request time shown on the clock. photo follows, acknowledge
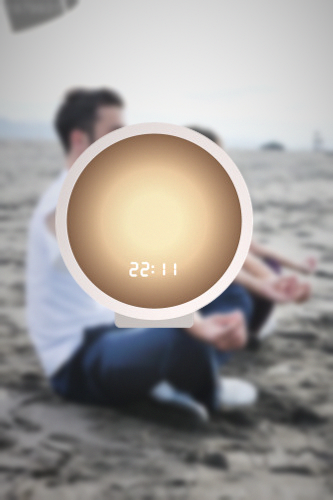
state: 22:11
